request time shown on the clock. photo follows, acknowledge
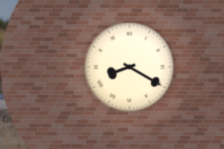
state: 8:20
